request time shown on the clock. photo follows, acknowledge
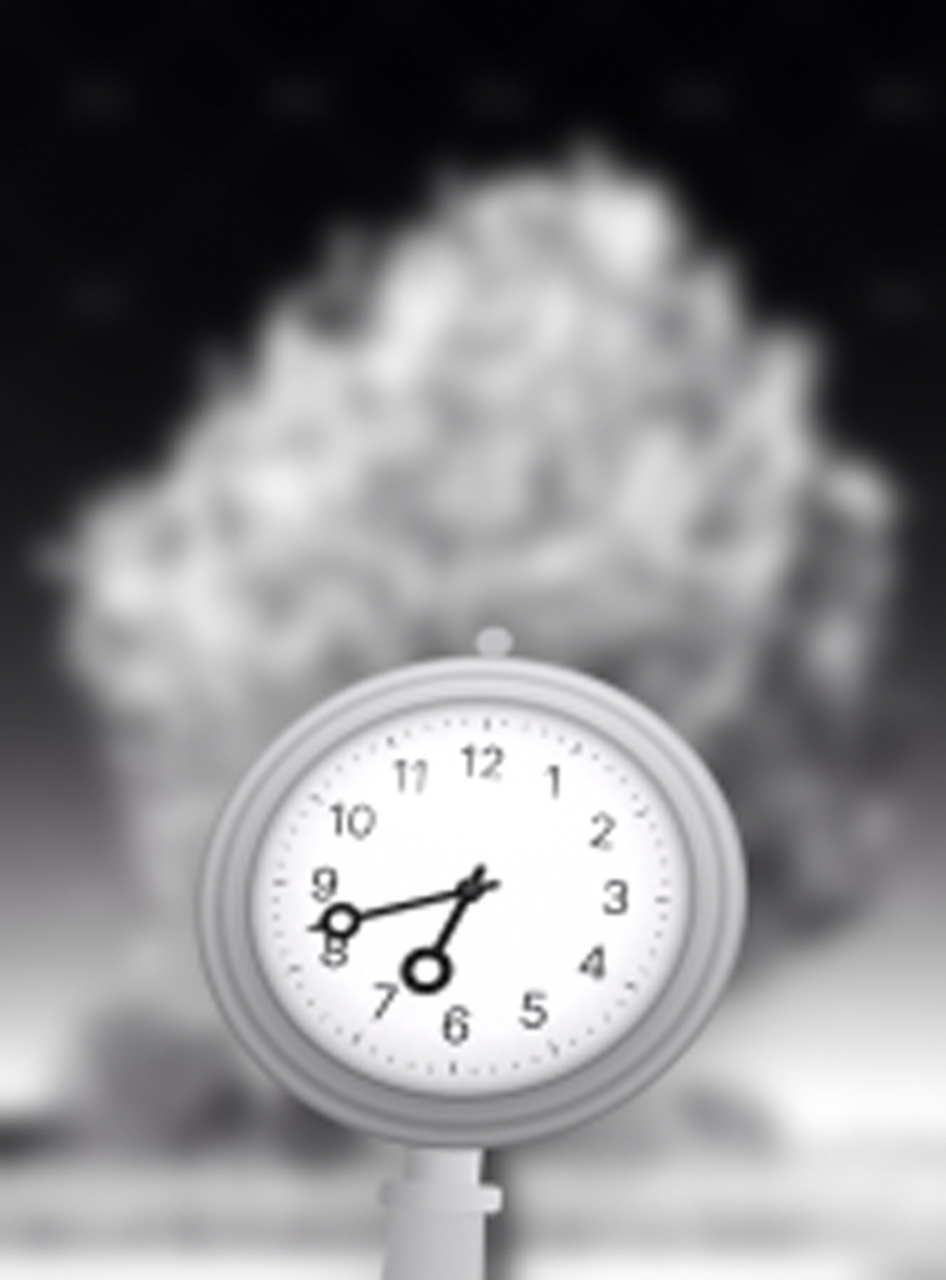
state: 6:42
